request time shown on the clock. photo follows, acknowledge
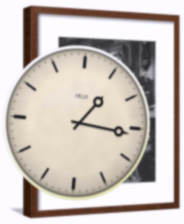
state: 1:16
